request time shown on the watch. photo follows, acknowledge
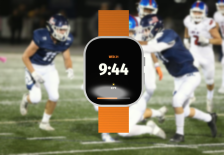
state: 9:44
